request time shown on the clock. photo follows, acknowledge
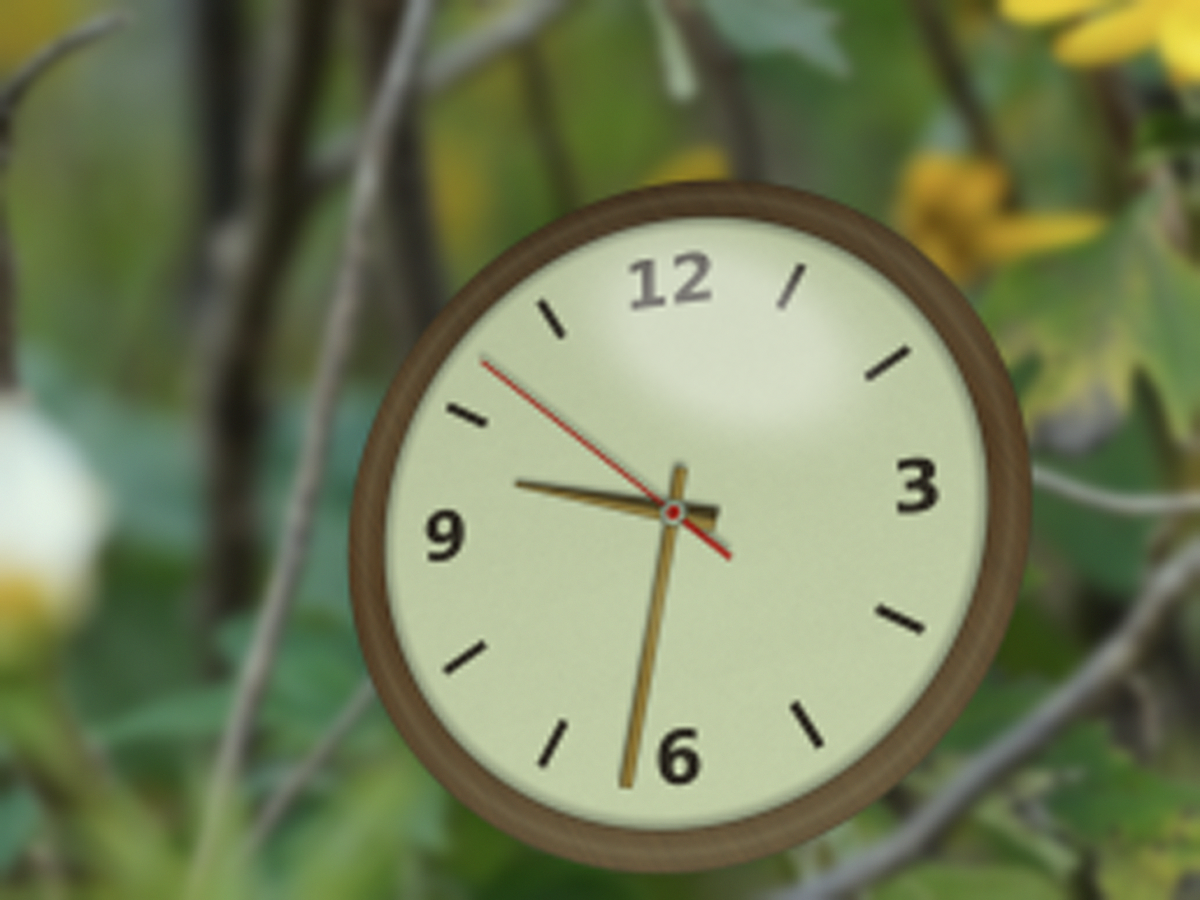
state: 9:31:52
